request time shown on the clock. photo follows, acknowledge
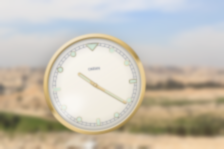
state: 10:21
